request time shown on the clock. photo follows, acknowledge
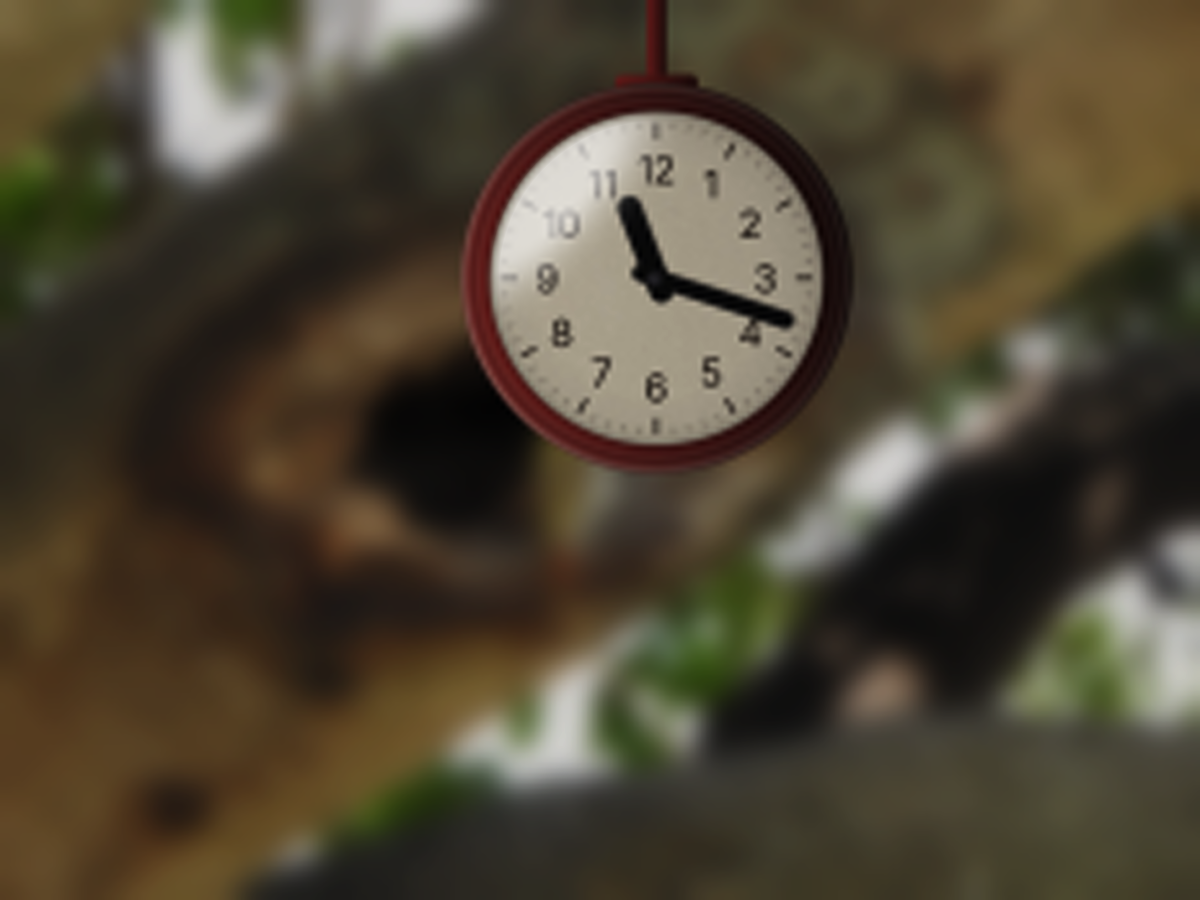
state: 11:18
